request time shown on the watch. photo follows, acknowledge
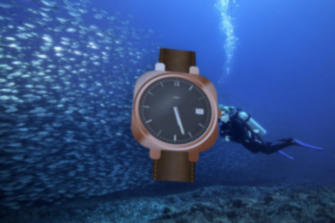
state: 5:27
